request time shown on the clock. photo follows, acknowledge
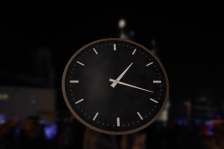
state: 1:18
